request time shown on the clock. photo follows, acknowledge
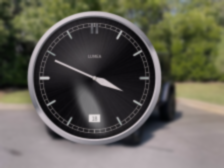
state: 3:49
